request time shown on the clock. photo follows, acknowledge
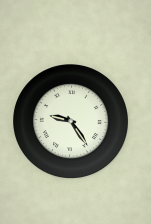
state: 9:24
